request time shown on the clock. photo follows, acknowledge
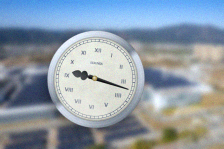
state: 9:17
